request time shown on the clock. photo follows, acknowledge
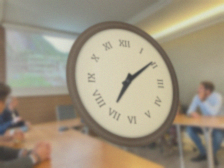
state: 7:09
